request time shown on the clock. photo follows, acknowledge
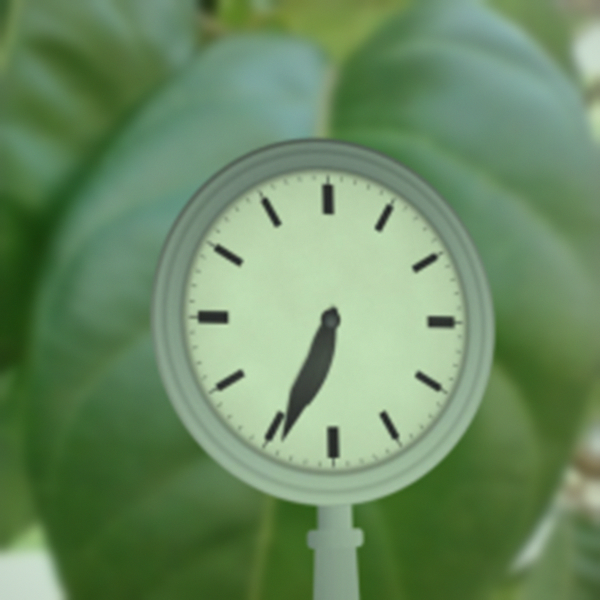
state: 6:34
